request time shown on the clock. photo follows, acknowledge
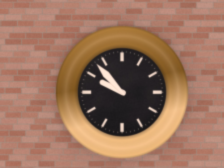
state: 9:53
